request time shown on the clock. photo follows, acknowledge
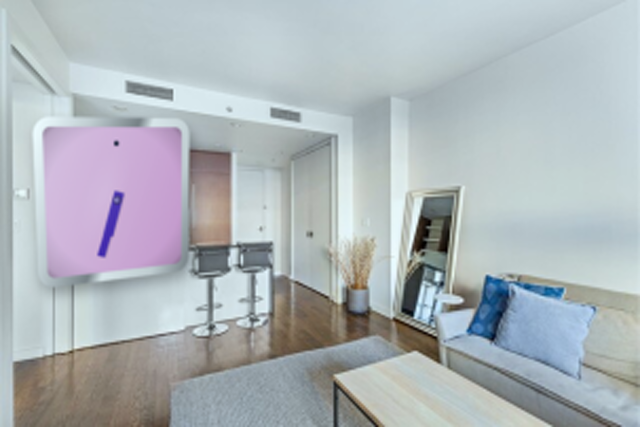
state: 6:33
